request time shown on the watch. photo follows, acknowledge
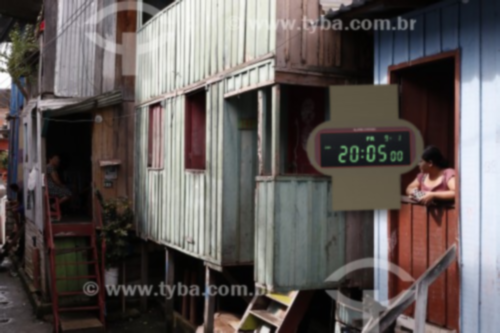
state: 20:05
